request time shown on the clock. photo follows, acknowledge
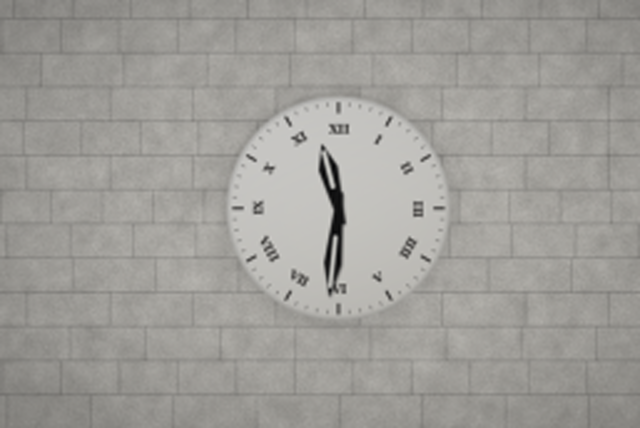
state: 11:31
